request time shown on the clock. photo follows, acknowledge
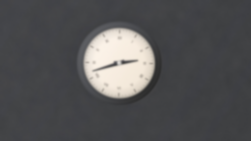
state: 2:42
